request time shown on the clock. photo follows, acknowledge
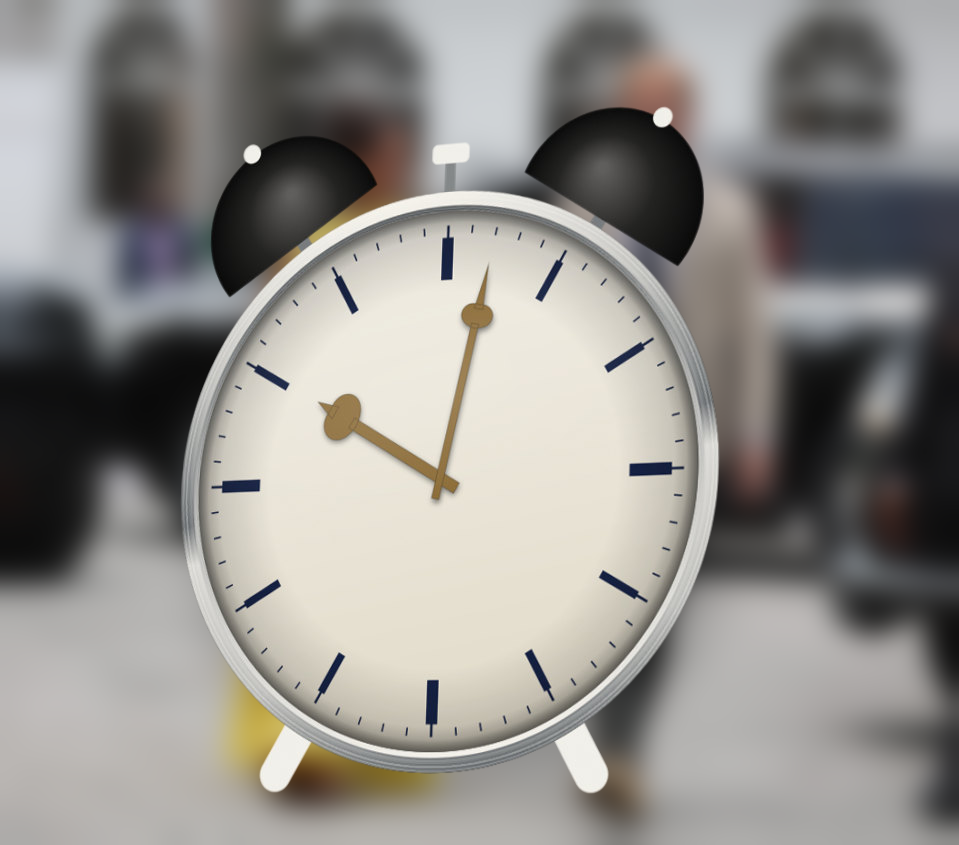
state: 10:02
